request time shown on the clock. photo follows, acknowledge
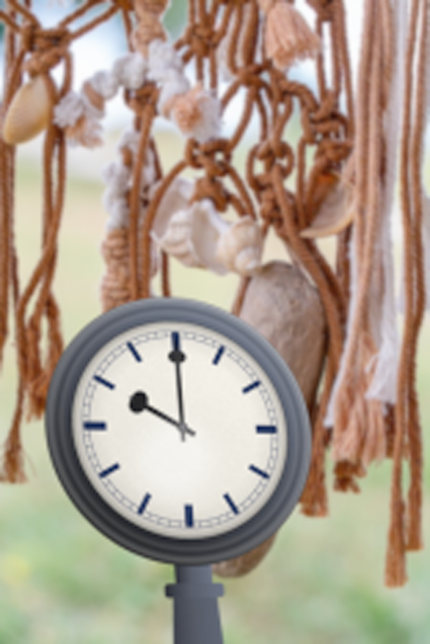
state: 10:00
